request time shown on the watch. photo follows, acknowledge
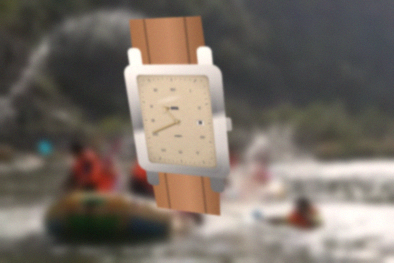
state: 10:41
